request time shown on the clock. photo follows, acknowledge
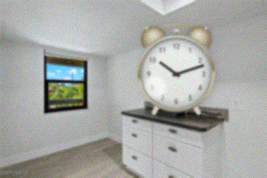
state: 10:12
